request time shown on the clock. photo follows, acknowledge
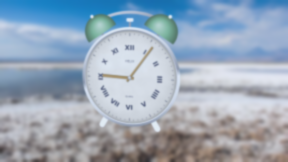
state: 9:06
